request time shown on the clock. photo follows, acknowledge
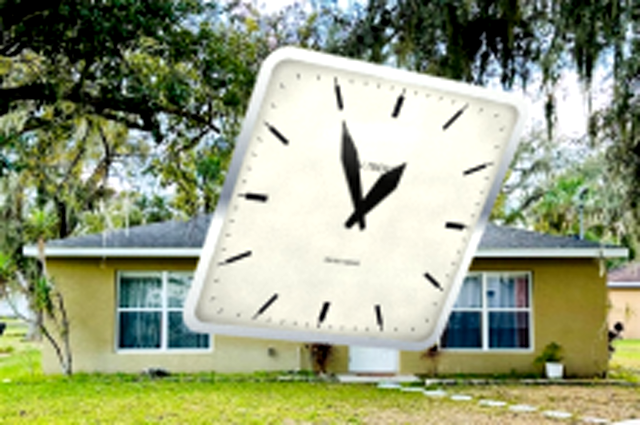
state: 12:55
